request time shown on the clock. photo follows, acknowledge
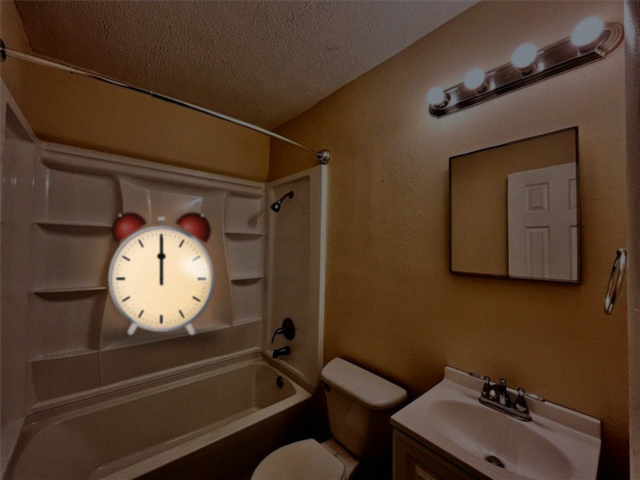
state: 12:00
